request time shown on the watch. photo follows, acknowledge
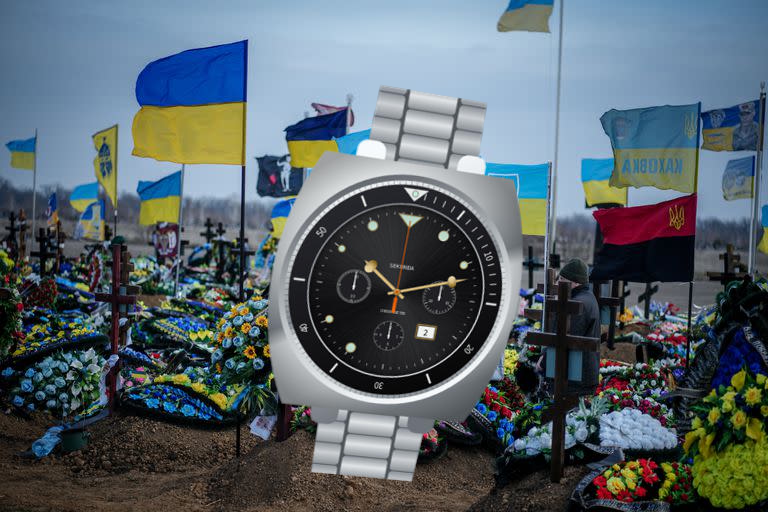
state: 10:12
